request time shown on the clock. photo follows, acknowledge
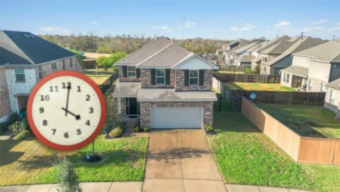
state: 4:01
